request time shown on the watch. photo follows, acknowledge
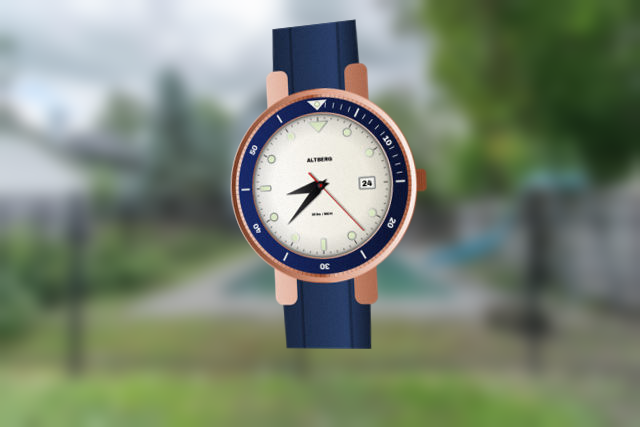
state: 8:37:23
